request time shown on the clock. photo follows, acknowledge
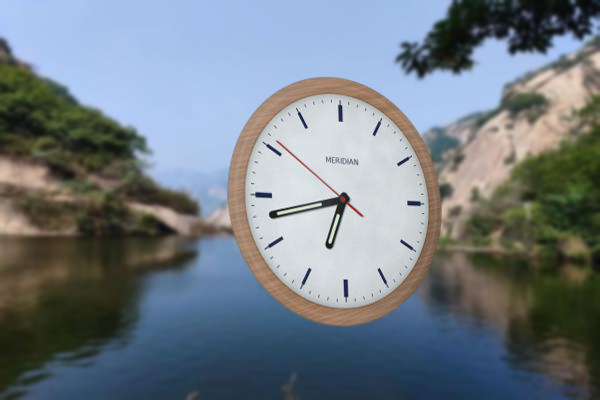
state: 6:42:51
